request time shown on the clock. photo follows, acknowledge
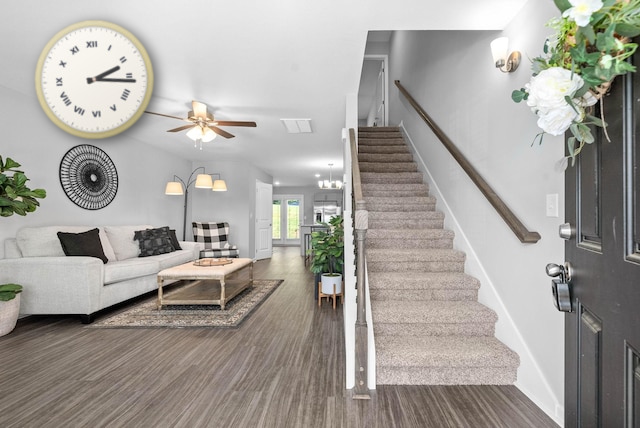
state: 2:16
